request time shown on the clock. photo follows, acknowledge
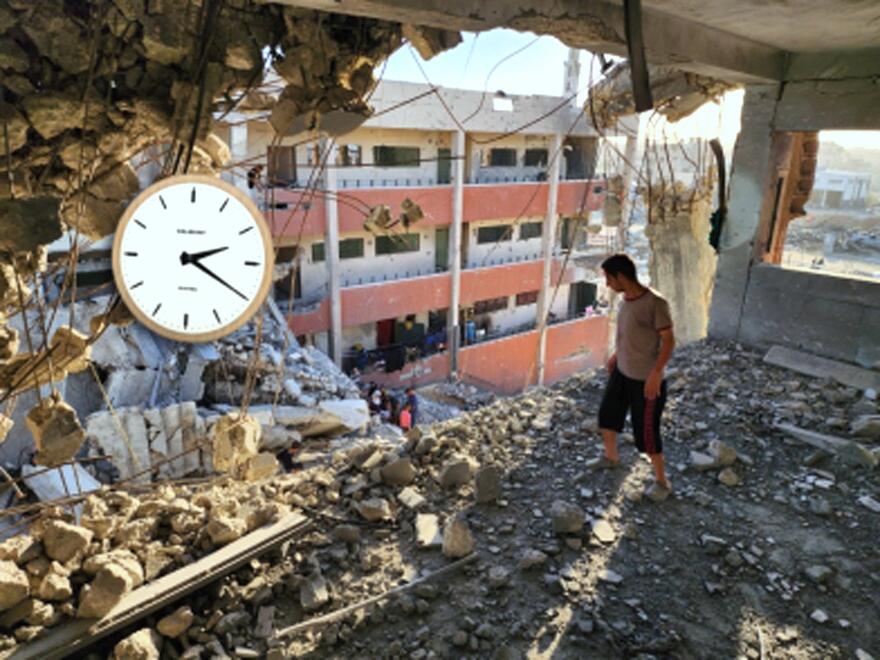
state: 2:20
